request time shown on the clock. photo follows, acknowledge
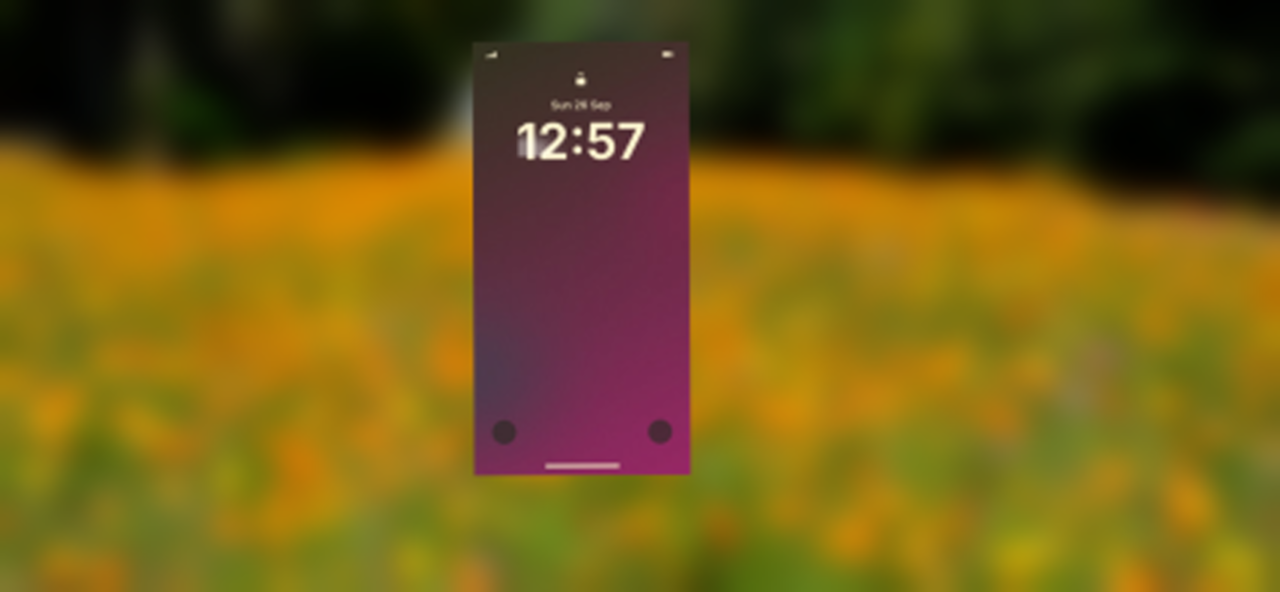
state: 12:57
